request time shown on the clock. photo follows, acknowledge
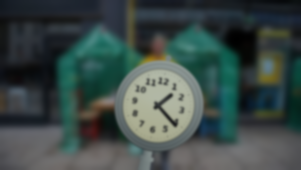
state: 1:21
